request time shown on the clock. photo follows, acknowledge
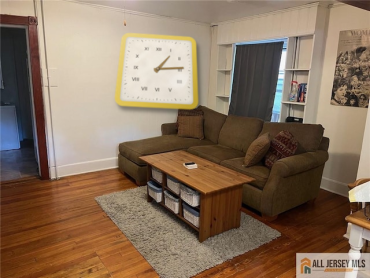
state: 1:14
